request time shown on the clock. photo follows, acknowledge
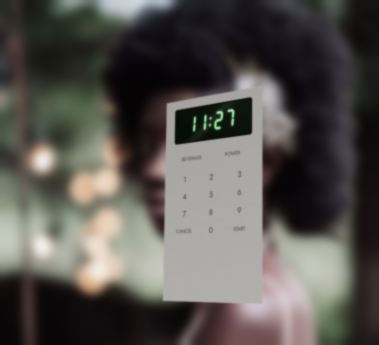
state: 11:27
